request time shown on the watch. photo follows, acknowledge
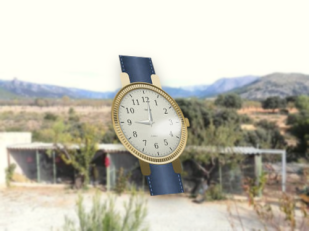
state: 9:01
